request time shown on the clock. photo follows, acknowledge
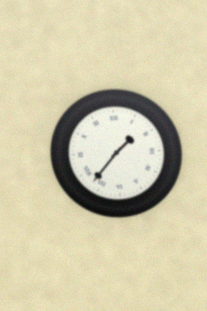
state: 1:37
